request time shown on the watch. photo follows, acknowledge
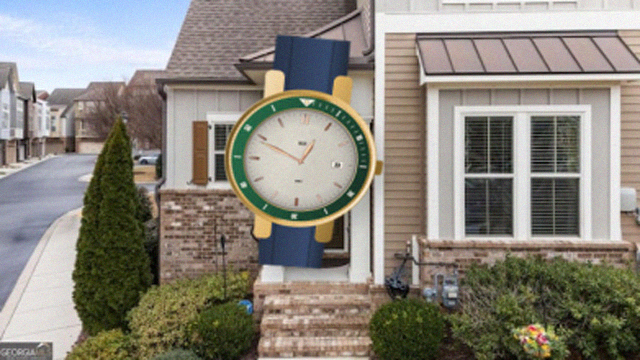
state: 12:49
